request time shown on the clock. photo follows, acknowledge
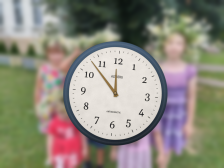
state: 11:53
